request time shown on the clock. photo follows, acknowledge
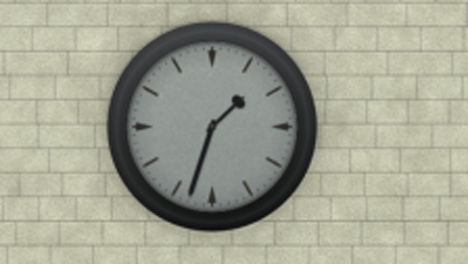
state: 1:33
